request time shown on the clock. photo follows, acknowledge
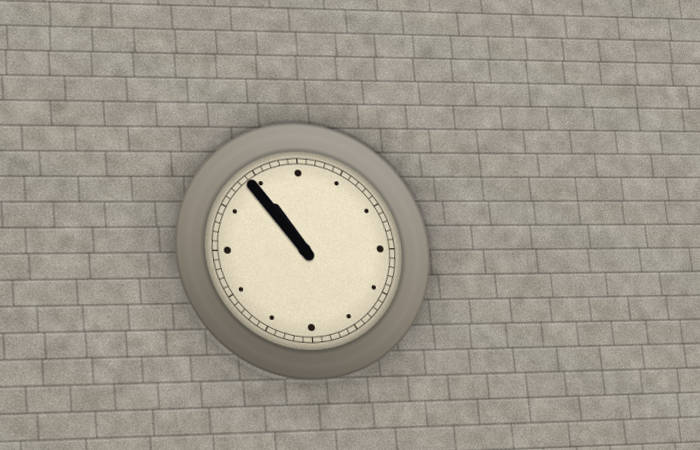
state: 10:54
